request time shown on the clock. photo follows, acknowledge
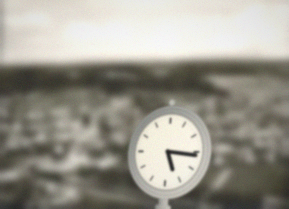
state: 5:16
